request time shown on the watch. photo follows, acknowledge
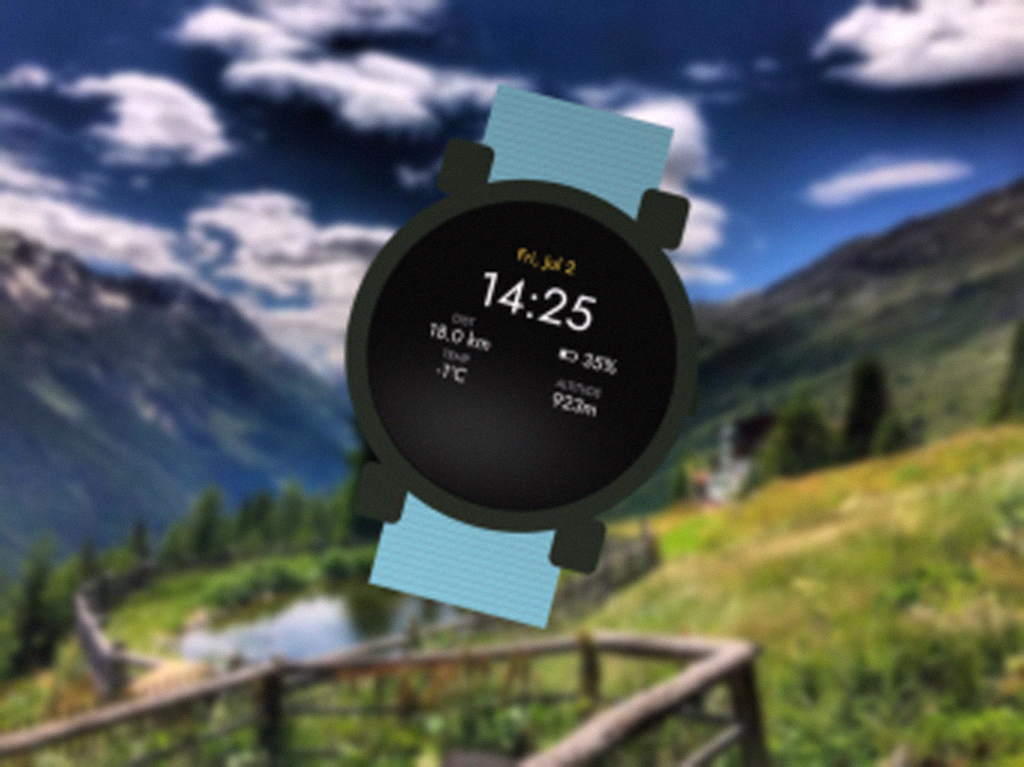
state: 14:25
